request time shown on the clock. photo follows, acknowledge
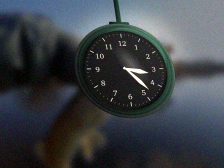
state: 3:23
